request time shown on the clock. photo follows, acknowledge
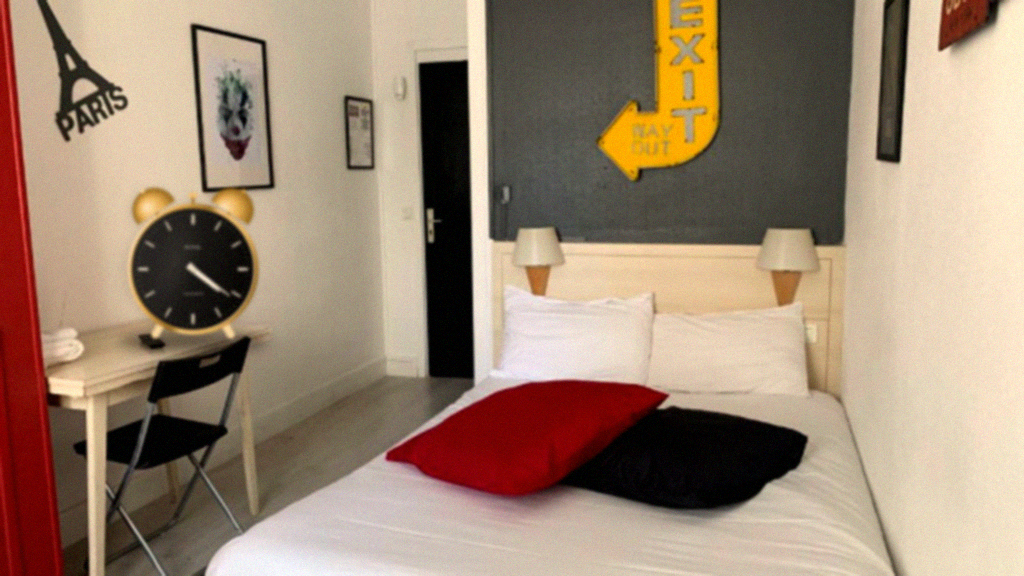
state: 4:21
